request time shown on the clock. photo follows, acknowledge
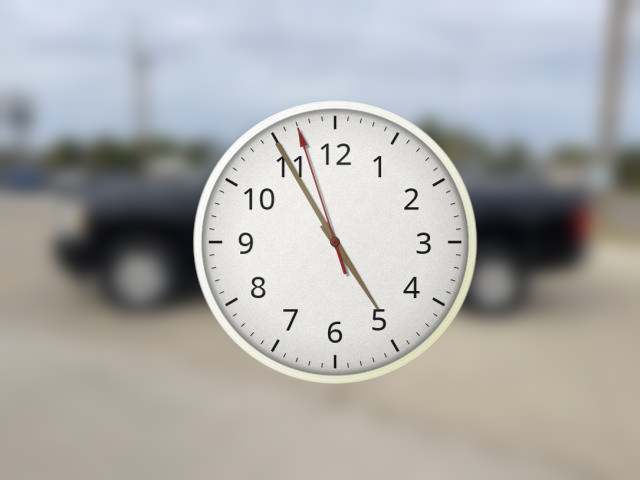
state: 4:54:57
